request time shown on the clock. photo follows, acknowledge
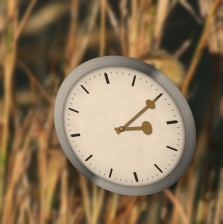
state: 3:10
